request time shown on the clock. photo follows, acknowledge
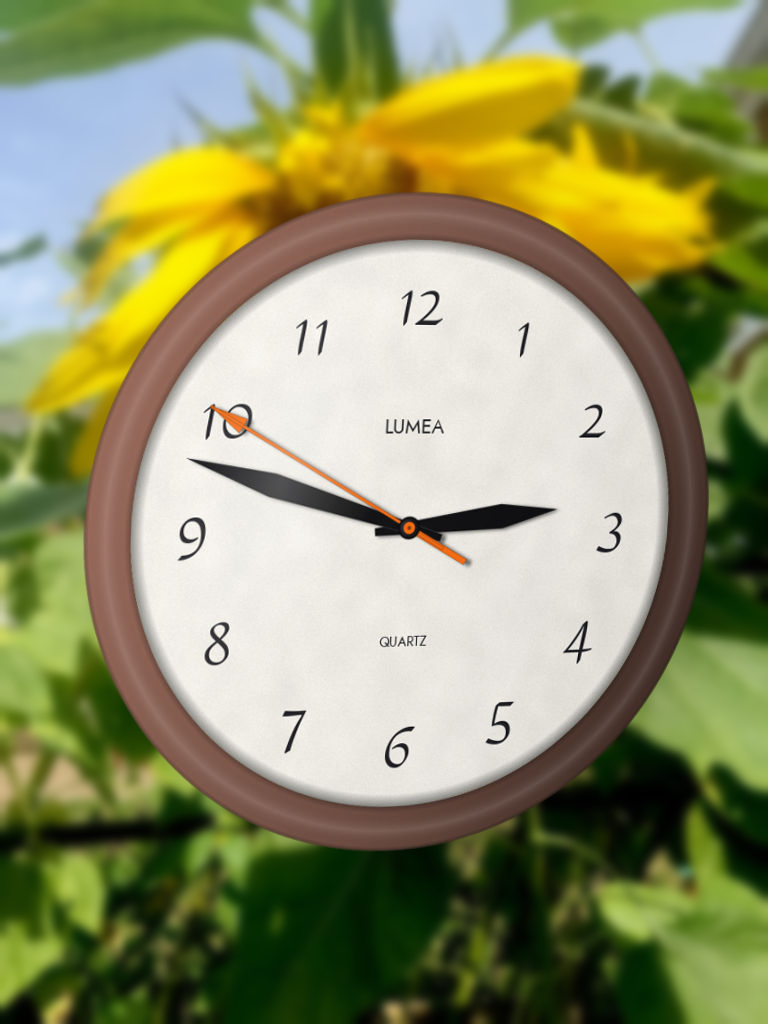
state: 2:47:50
